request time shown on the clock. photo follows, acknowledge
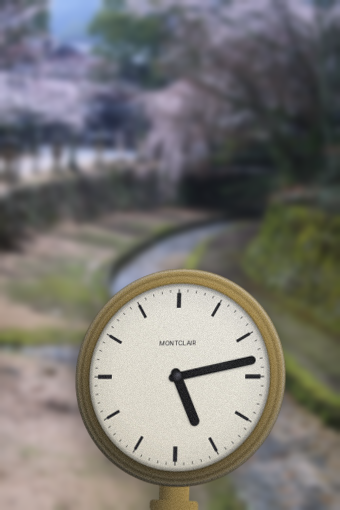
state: 5:13
